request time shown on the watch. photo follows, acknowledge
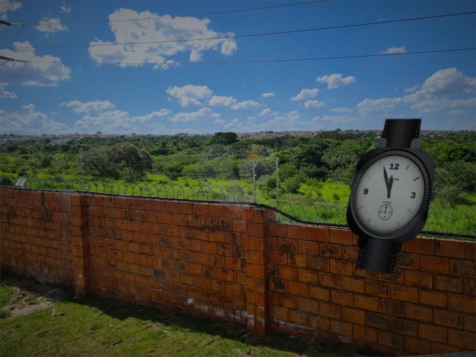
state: 11:56
